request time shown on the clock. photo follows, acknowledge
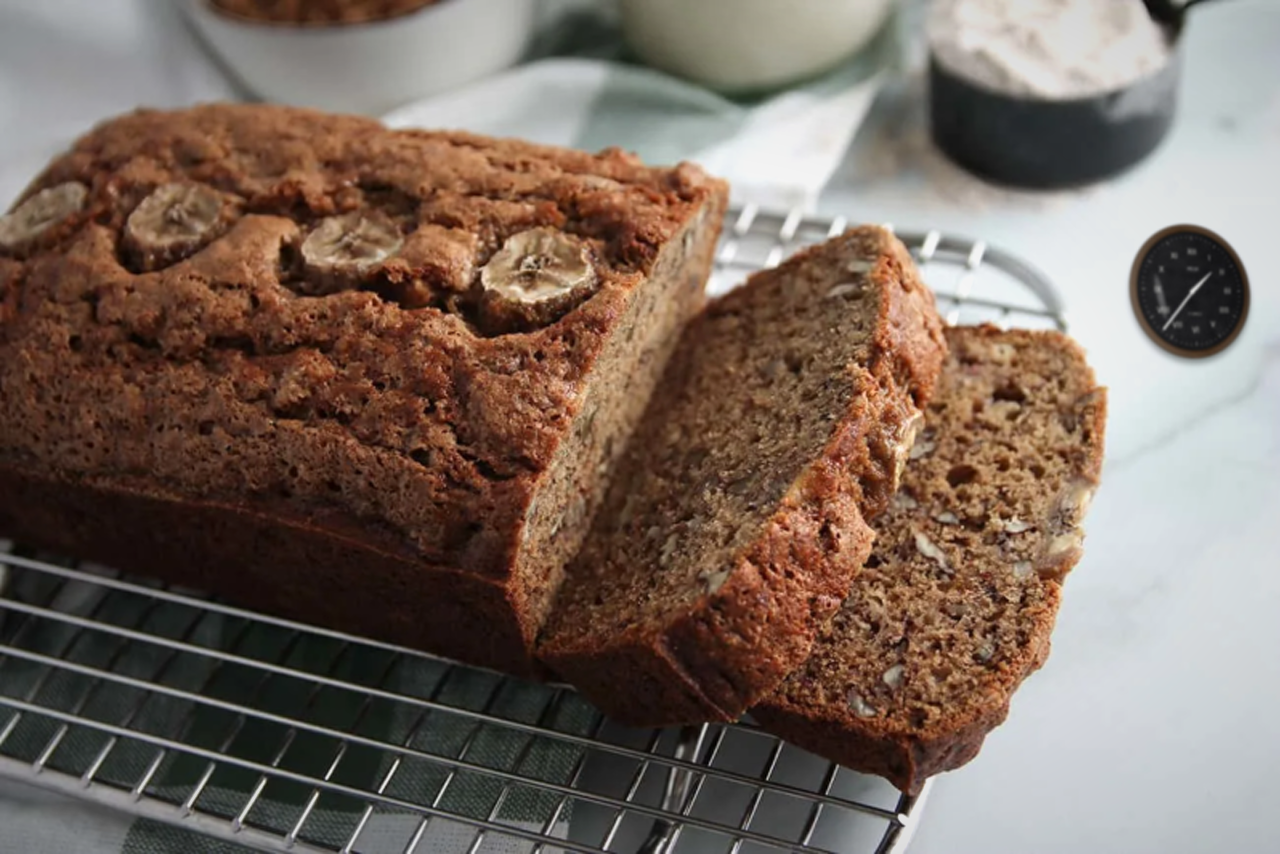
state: 1:37
